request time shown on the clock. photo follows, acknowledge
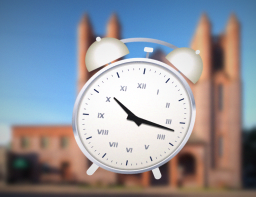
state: 10:17
